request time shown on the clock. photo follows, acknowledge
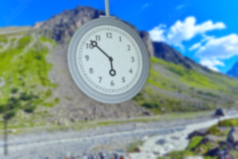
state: 5:52
